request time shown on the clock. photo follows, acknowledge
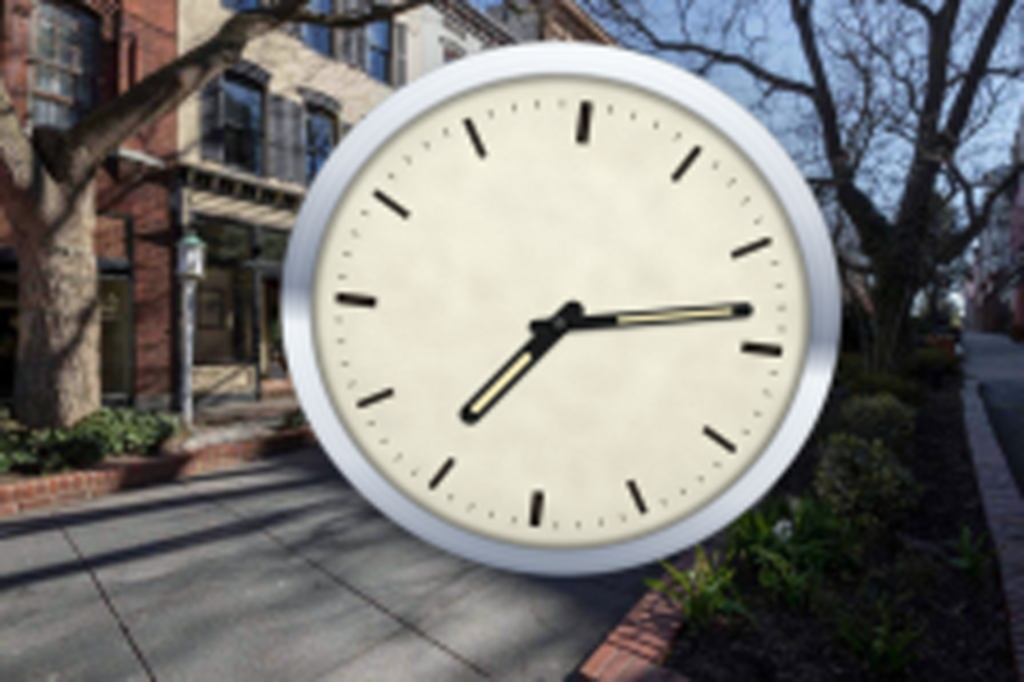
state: 7:13
